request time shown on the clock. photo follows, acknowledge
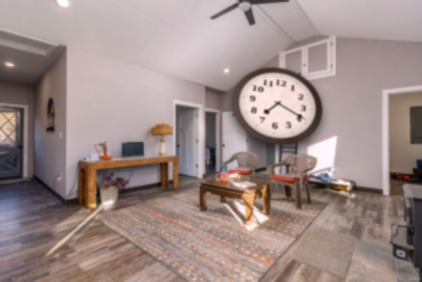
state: 7:19
